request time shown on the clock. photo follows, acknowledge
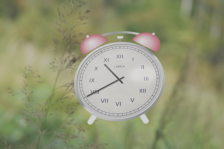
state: 10:40
